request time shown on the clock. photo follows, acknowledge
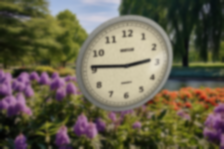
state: 2:46
